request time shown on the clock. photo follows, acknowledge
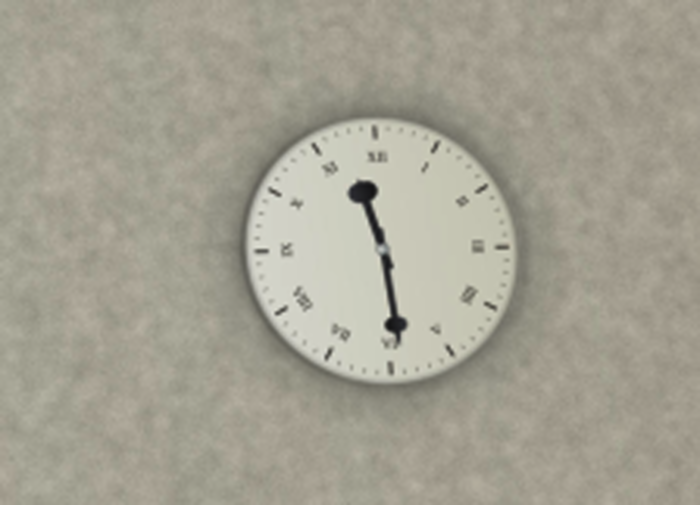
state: 11:29
